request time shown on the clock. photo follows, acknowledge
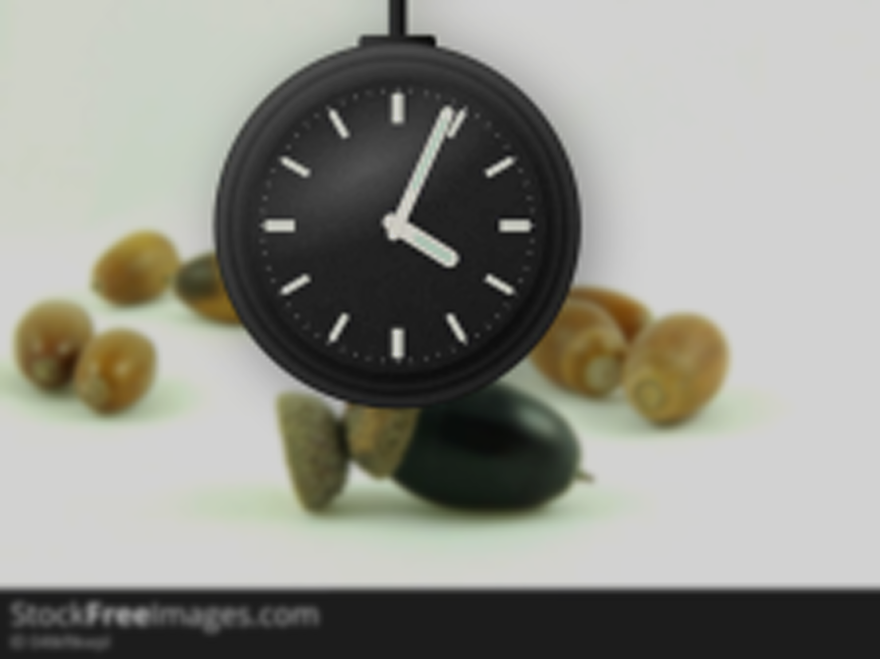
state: 4:04
